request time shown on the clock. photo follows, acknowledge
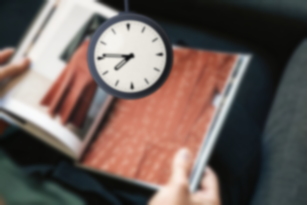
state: 7:46
